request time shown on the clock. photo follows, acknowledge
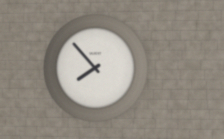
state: 7:53
